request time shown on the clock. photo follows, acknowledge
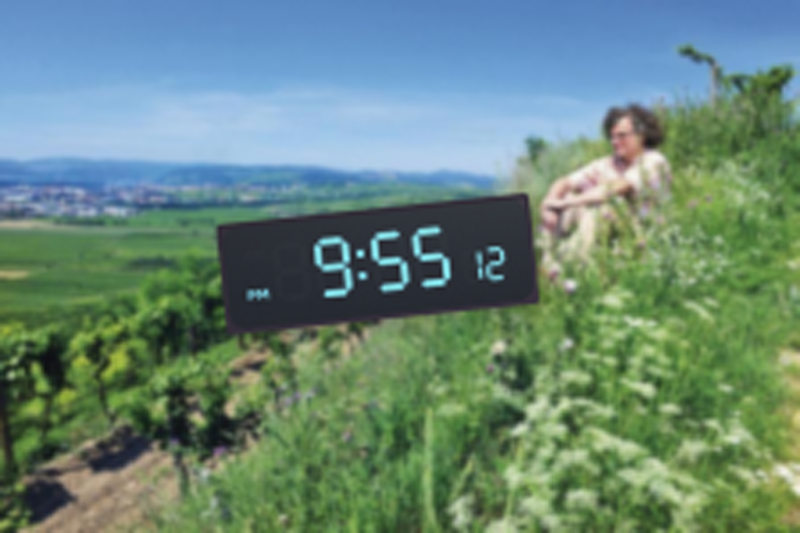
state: 9:55:12
